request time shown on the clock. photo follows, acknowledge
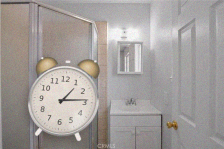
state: 1:14
